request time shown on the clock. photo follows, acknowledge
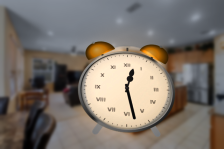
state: 12:28
